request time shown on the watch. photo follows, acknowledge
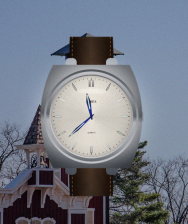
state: 11:38
